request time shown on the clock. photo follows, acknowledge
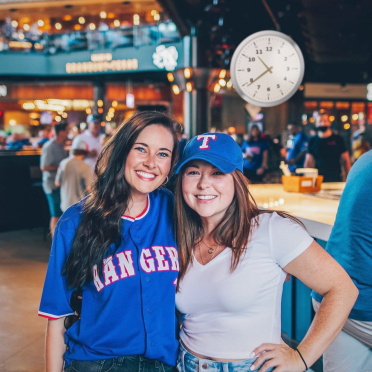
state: 10:39
